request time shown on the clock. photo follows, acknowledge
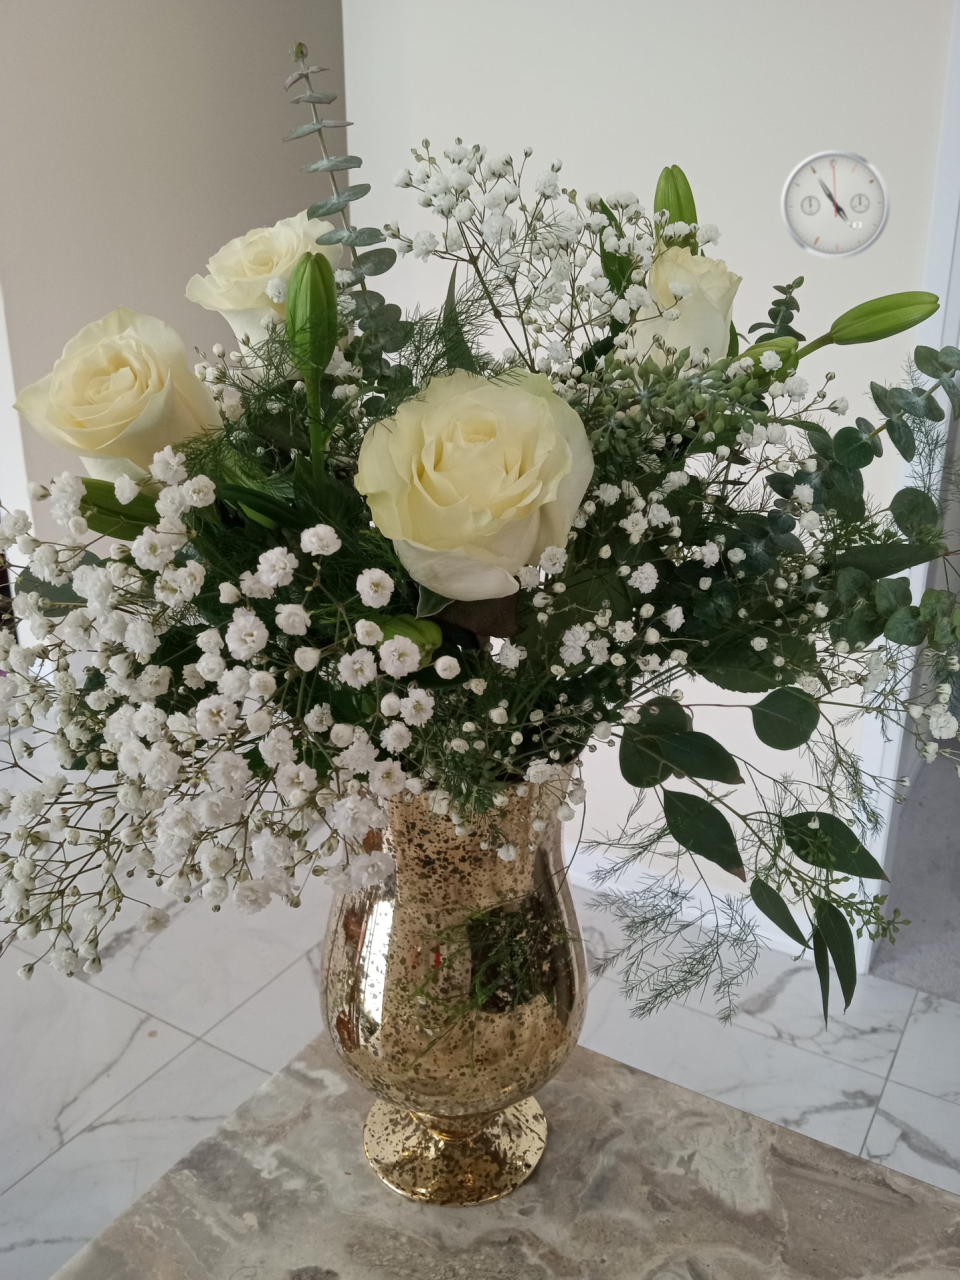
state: 4:55
